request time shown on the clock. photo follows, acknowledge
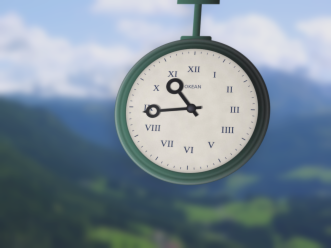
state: 10:44
